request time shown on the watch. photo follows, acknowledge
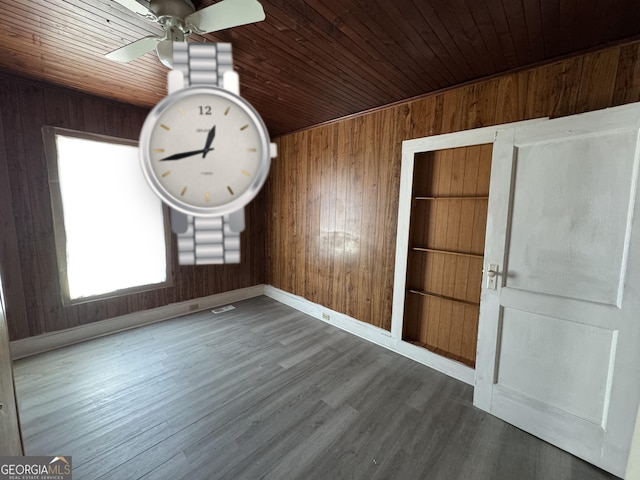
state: 12:43
